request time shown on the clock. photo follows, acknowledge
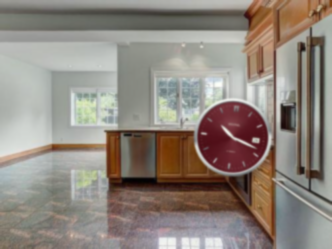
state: 10:18
